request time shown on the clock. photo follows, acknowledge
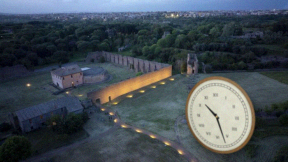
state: 10:27
